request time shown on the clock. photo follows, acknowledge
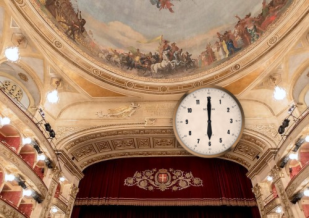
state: 6:00
